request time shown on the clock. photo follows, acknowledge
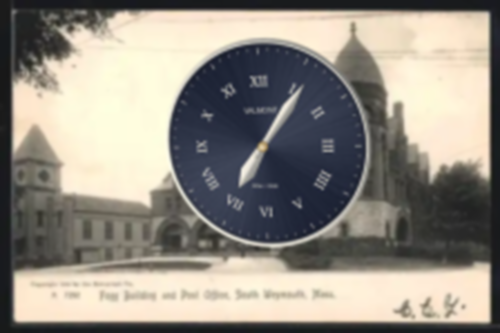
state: 7:06
